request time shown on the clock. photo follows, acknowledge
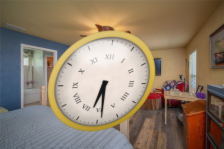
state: 6:29
